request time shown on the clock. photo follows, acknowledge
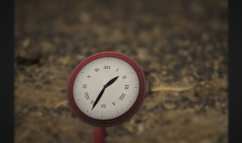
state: 1:34
